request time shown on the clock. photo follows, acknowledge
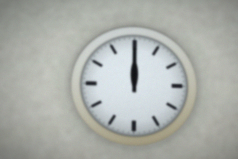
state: 12:00
